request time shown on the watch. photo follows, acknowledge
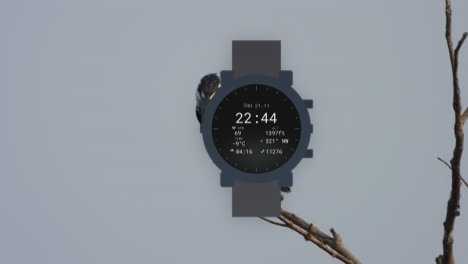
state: 22:44
